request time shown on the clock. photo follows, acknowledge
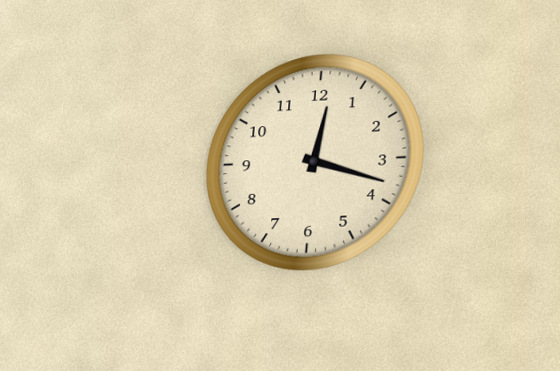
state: 12:18
